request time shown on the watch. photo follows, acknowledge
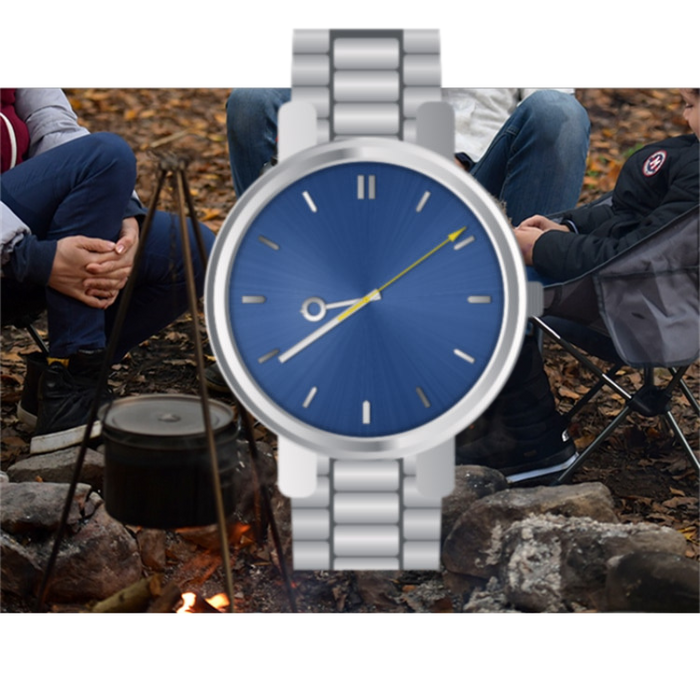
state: 8:39:09
